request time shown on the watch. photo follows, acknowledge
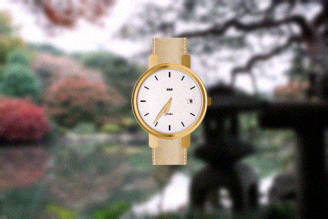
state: 6:36
